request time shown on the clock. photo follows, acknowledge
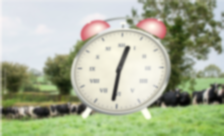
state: 12:31
